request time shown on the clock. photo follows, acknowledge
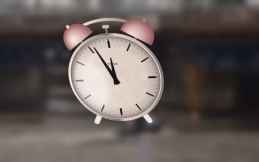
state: 11:56
